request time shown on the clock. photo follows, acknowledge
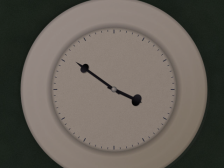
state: 3:51
